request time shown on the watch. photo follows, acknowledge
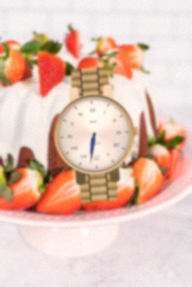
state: 6:32
